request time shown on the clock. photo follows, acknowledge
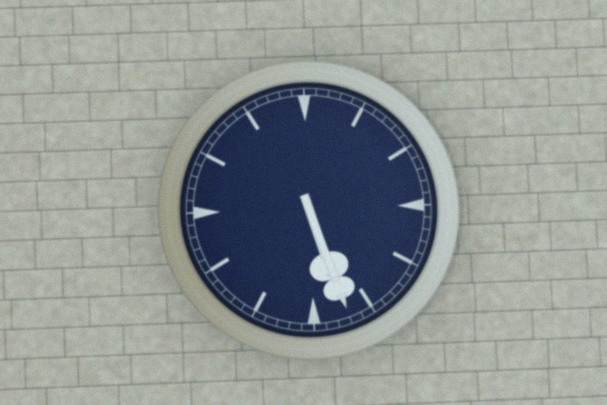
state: 5:27
